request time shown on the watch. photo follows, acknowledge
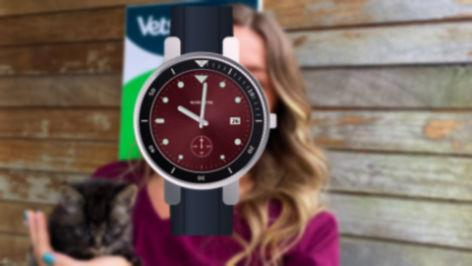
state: 10:01
